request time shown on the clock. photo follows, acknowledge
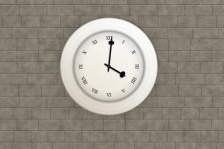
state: 4:01
